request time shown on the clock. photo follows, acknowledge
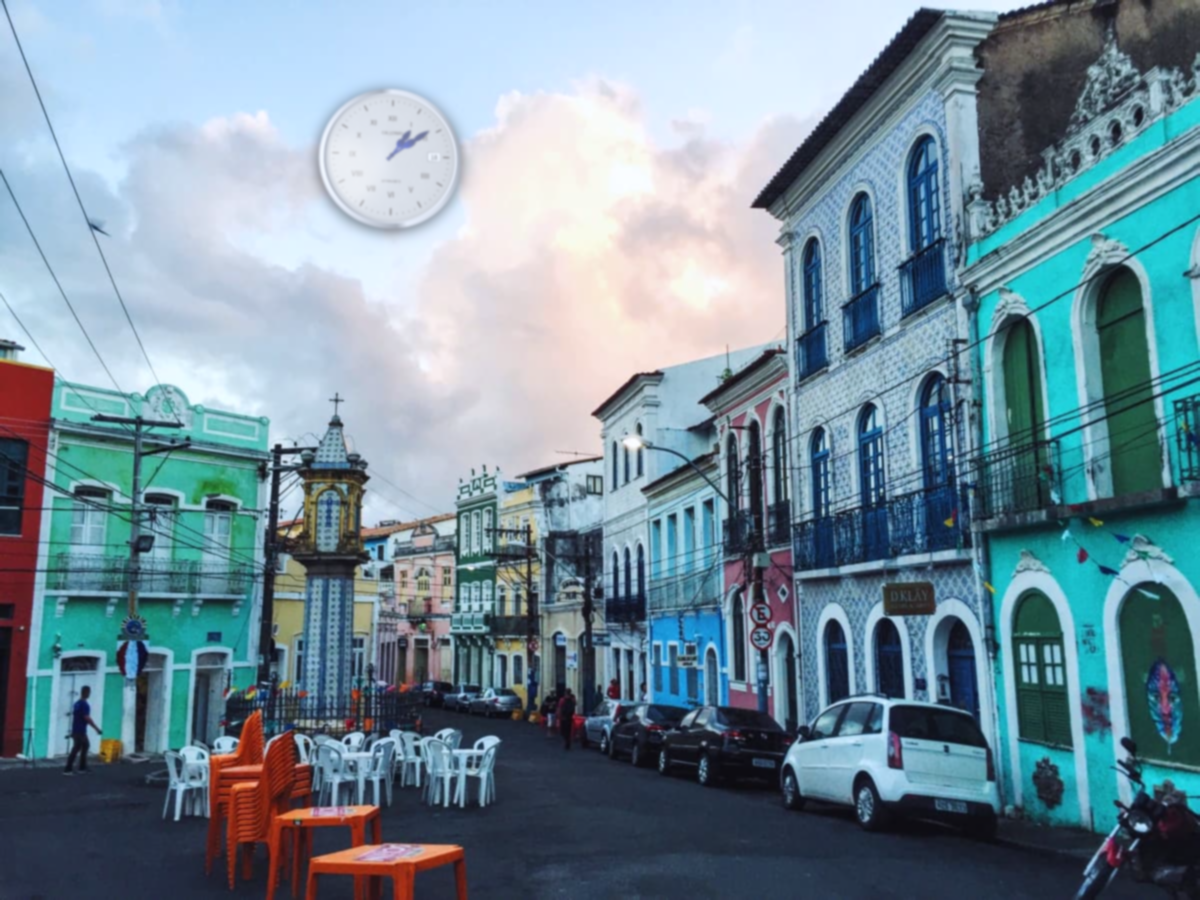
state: 1:09
